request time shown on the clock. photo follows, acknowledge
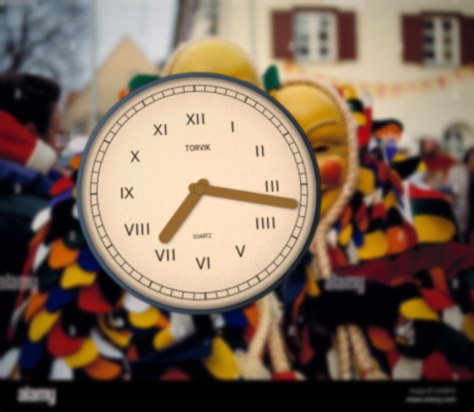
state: 7:17
